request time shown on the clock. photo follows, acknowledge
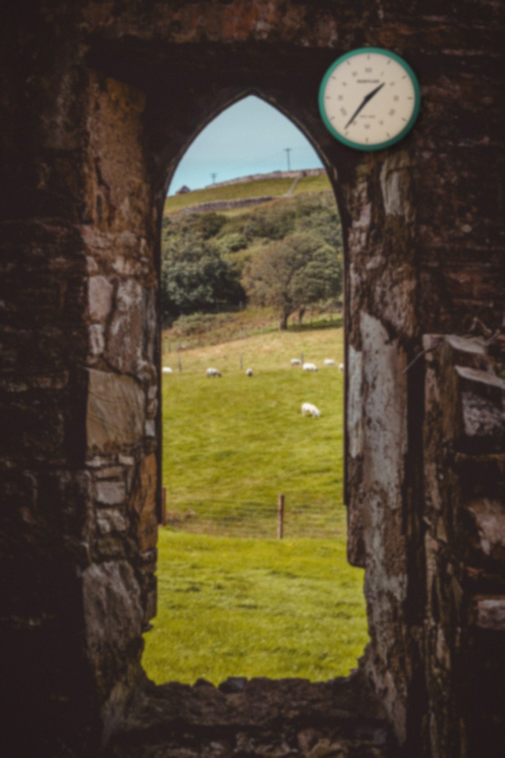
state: 1:36
